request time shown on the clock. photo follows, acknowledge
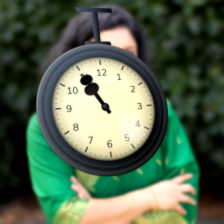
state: 10:55
